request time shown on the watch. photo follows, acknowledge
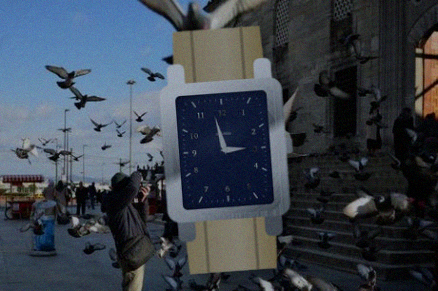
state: 2:58
